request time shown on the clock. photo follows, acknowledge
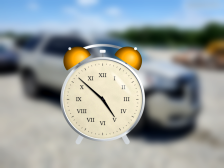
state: 4:52
